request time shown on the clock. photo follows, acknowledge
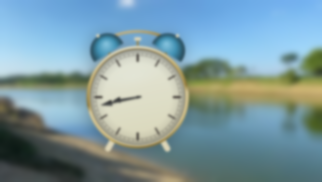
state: 8:43
